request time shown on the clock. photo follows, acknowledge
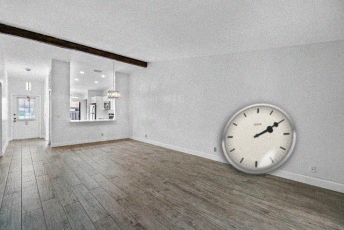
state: 2:10
